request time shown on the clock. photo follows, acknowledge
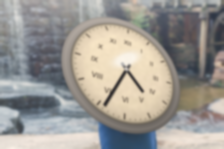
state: 4:34
